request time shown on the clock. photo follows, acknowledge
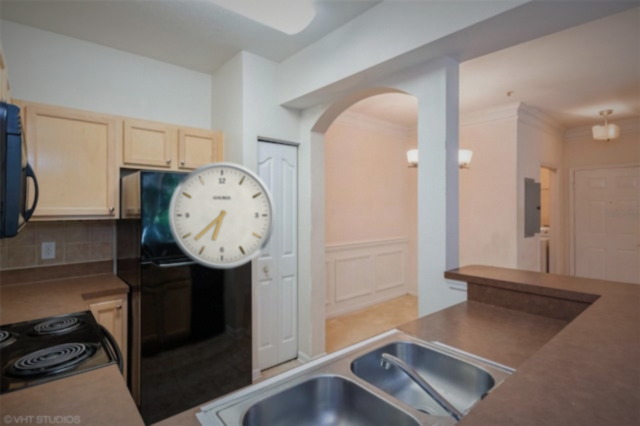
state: 6:38
